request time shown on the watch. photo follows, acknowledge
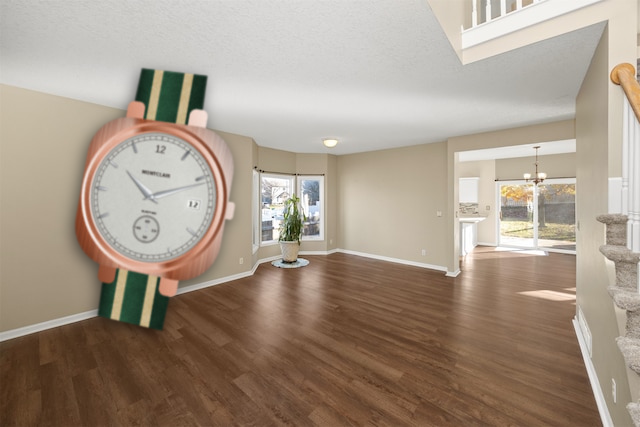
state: 10:11
